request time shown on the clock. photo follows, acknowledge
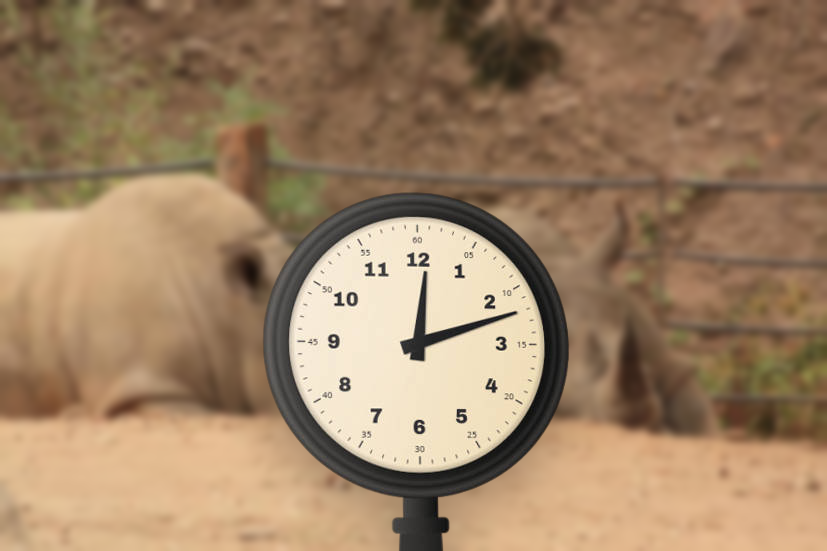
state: 12:12
